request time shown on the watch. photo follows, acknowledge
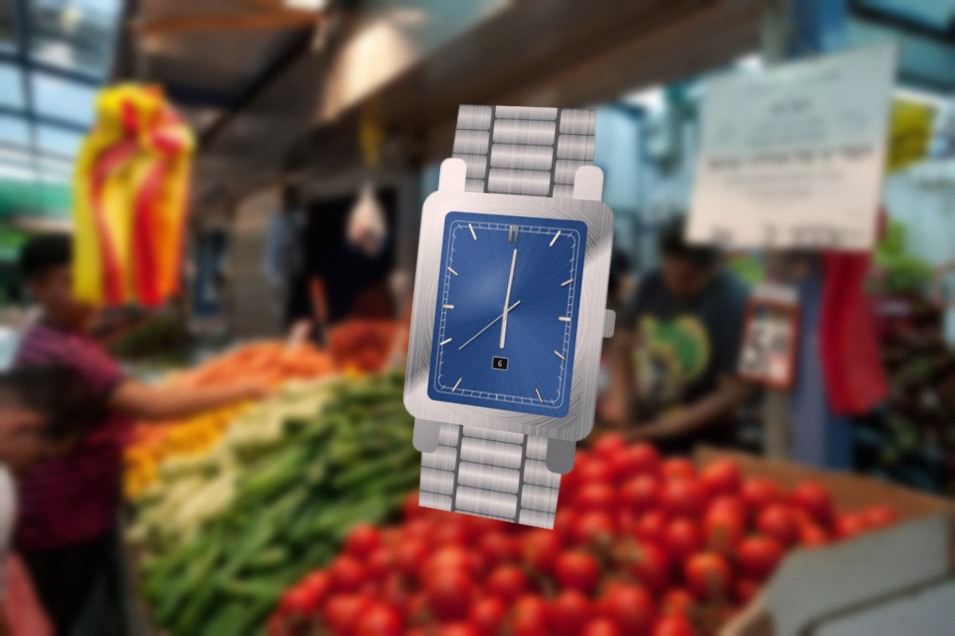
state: 6:00:38
